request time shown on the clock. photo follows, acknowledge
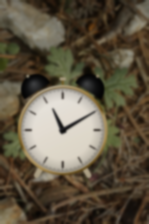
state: 11:10
